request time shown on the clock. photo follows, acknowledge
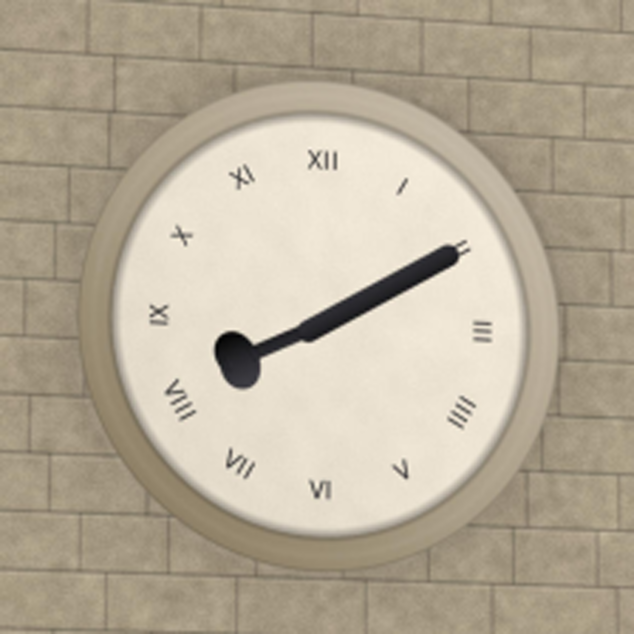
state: 8:10
